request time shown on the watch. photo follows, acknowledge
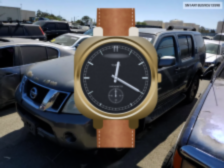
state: 12:20
